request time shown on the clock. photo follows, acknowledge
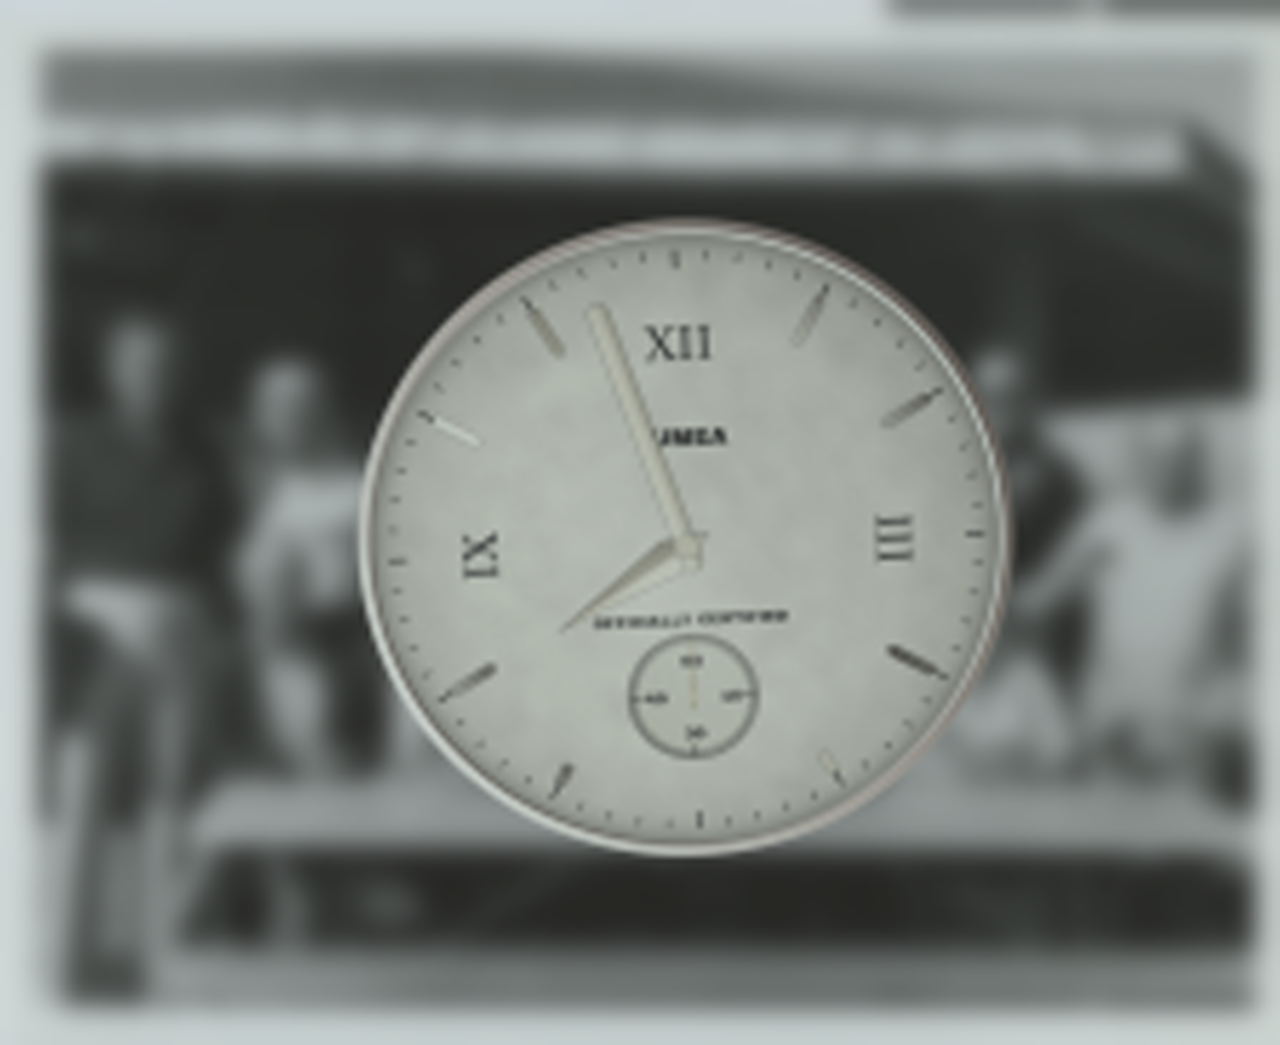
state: 7:57
